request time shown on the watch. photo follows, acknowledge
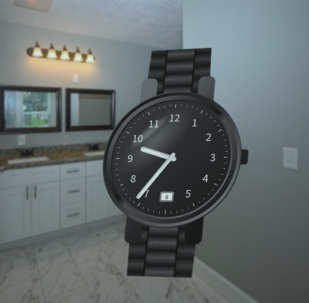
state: 9:36
